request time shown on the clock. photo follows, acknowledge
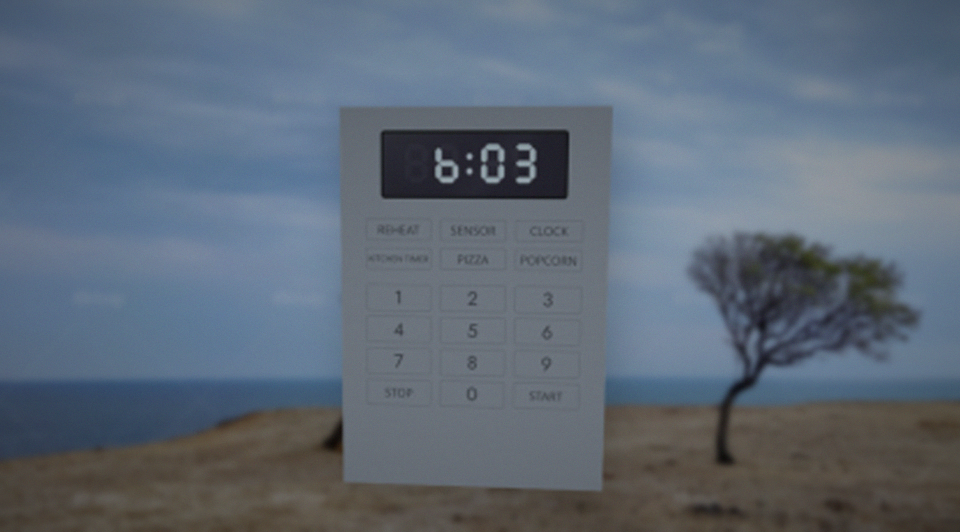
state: 6:03
